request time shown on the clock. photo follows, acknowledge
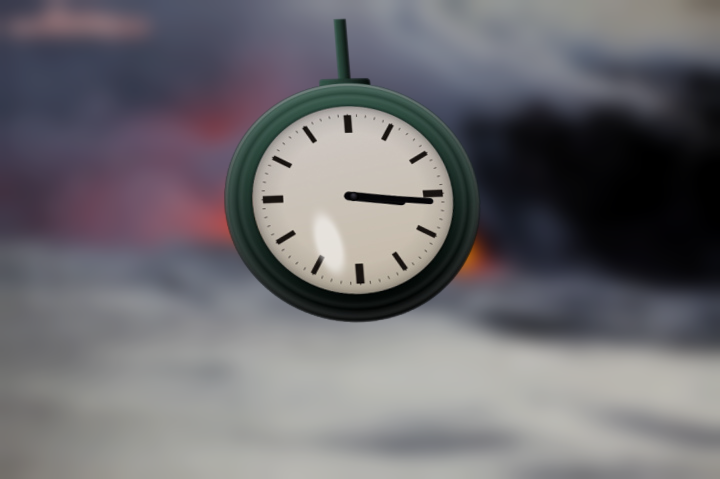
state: 3:16
